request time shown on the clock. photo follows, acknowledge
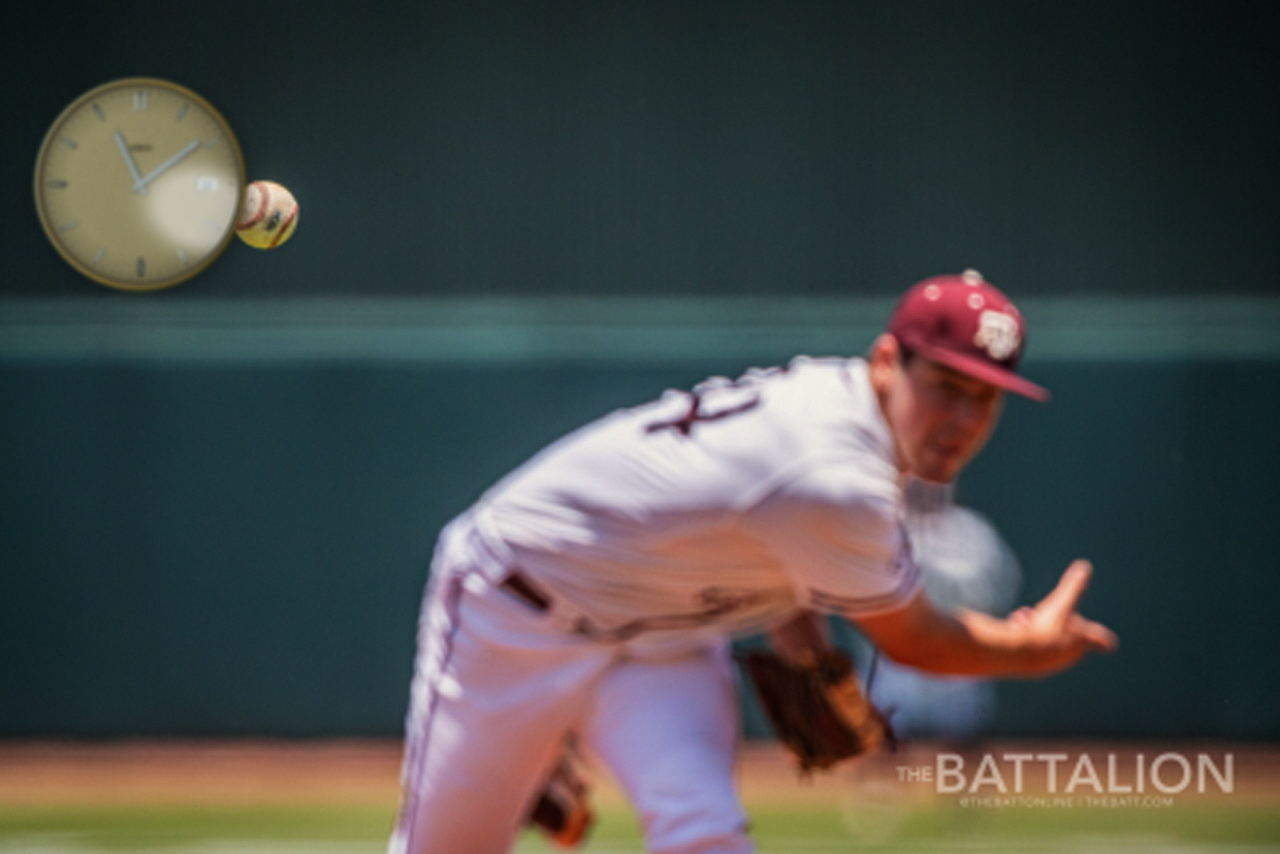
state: 11:09
